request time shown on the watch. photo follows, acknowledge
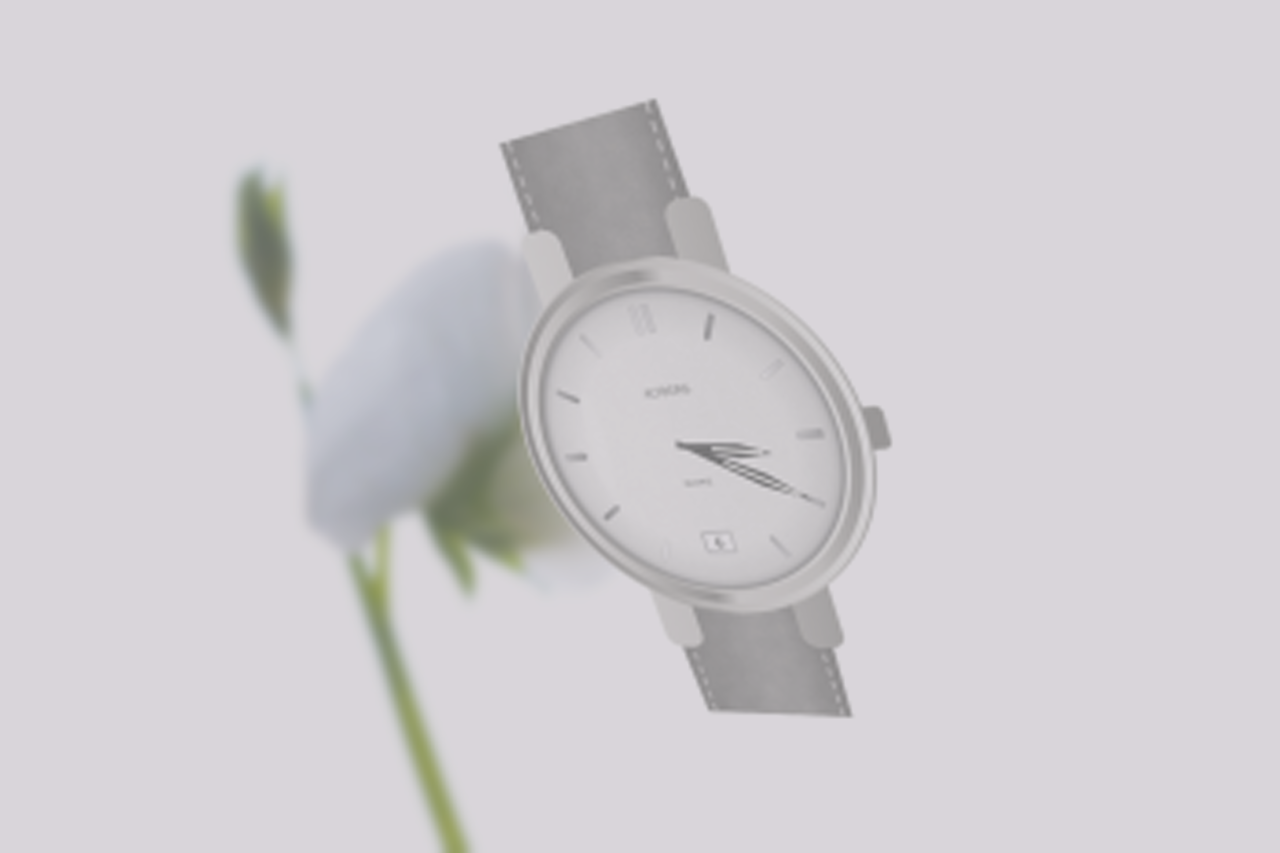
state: 3:20
